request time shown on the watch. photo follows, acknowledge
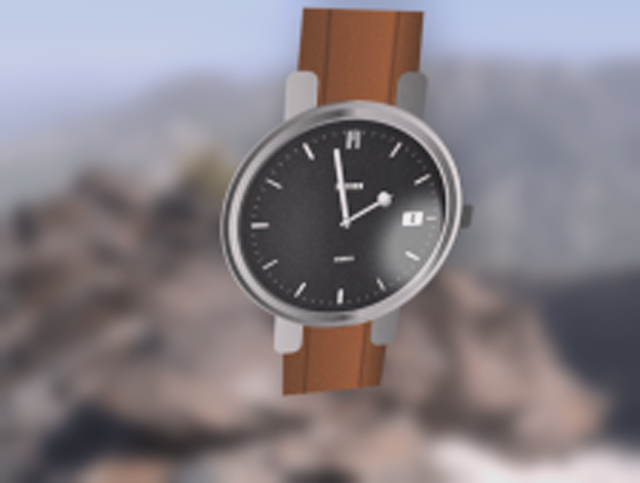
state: 1:58
